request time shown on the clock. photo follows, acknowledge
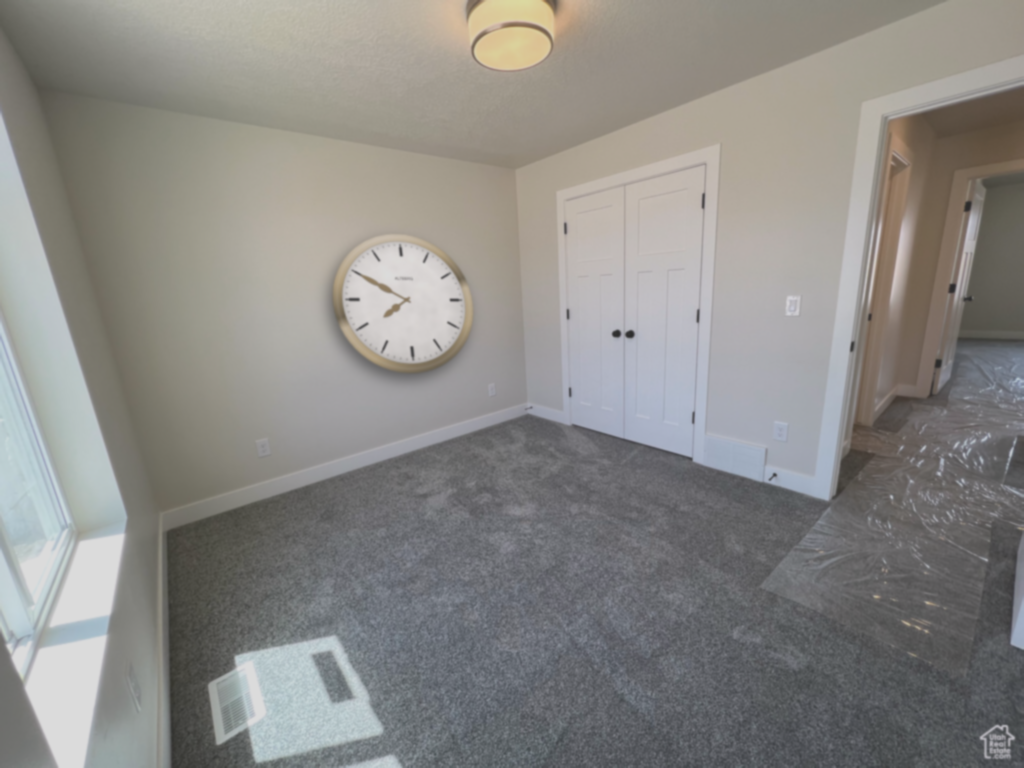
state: 7:50
